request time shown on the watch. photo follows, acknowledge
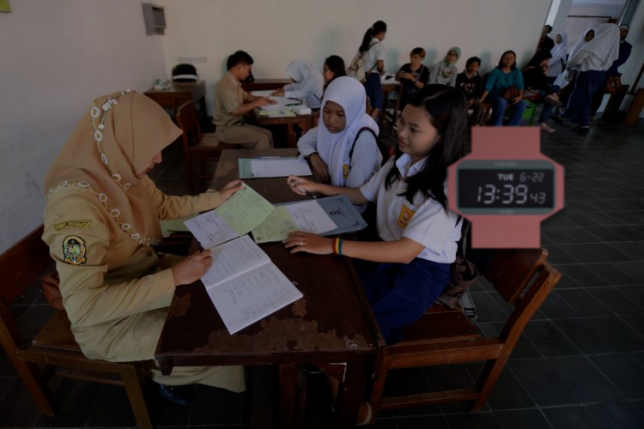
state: 13:39
